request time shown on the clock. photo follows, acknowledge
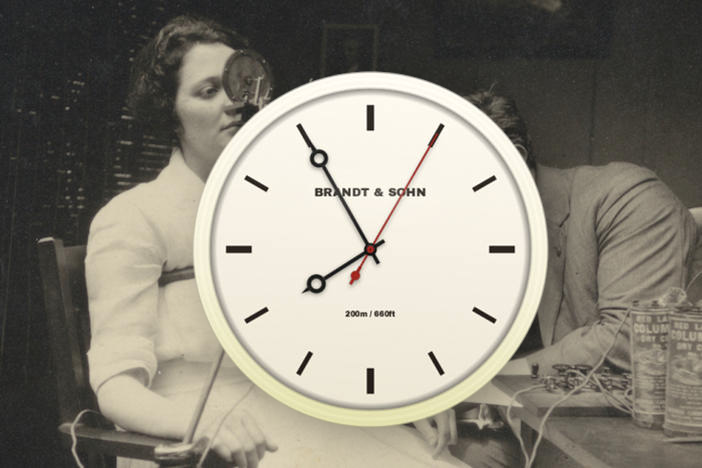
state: 7:55:05
